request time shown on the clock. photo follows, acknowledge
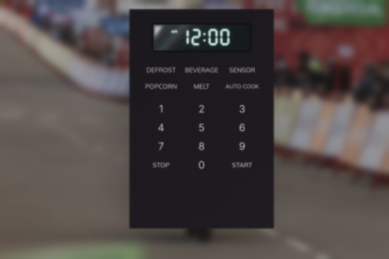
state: 12:00
